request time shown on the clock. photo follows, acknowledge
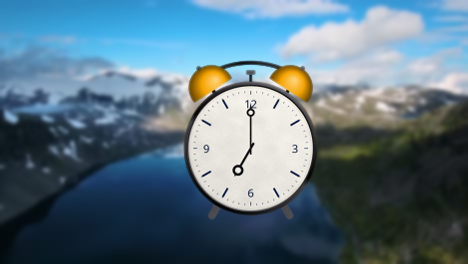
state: 7:00
